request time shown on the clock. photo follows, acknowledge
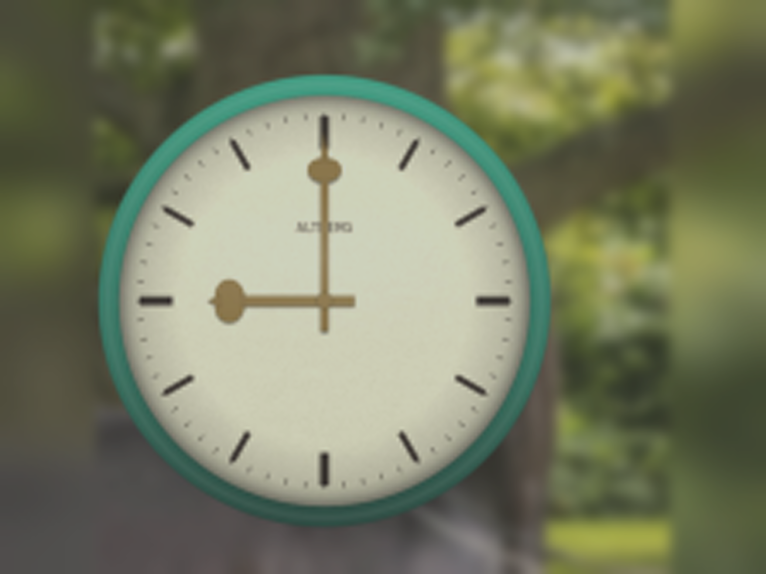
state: 9:00
